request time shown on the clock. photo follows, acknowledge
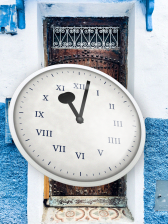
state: 11:02
